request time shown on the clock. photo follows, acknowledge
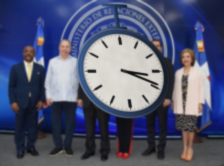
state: 3:19
